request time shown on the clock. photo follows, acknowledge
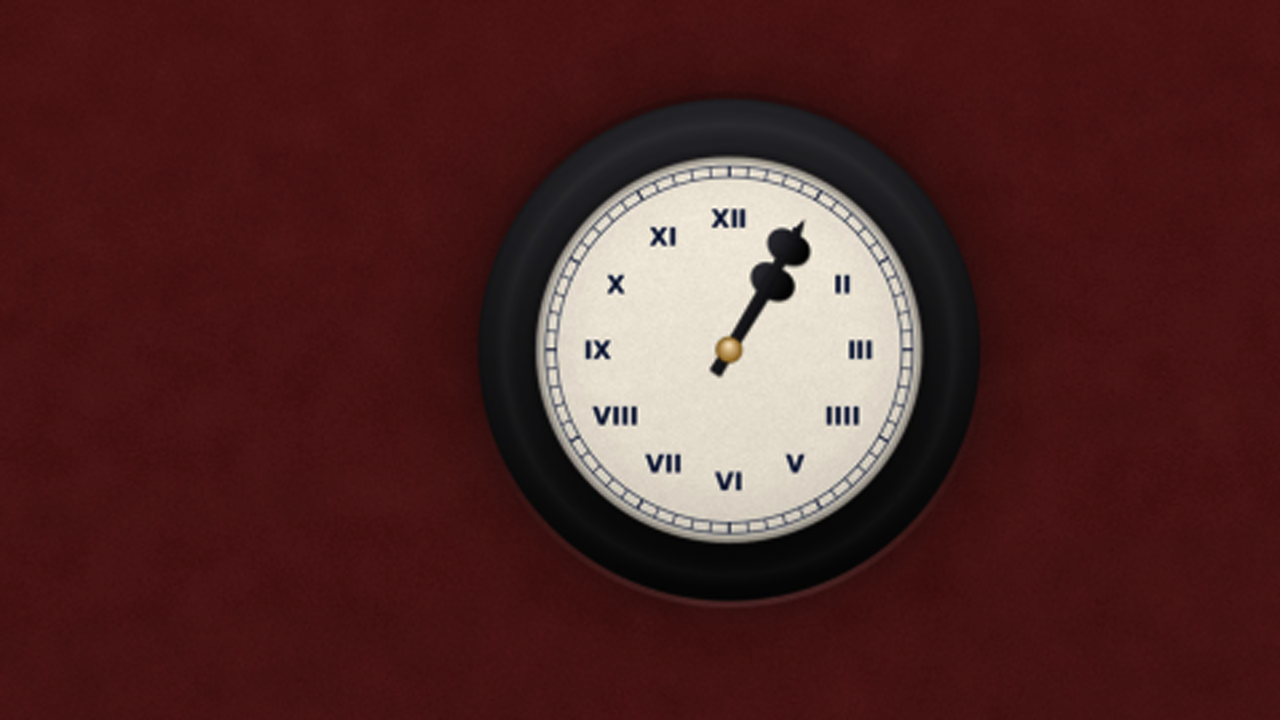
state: 1:05
